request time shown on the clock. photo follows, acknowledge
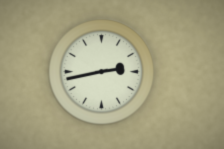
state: 2:43
